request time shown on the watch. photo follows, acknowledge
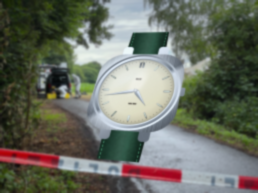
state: 4:43
